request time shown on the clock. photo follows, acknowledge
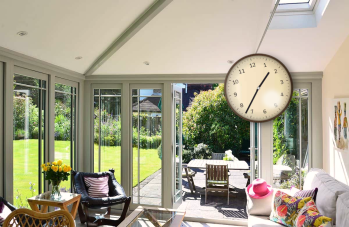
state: 1:37
